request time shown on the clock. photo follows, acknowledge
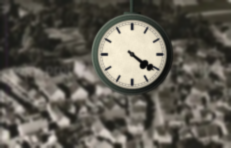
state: 4:21
